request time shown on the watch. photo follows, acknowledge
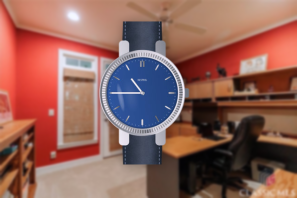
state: 10:45
